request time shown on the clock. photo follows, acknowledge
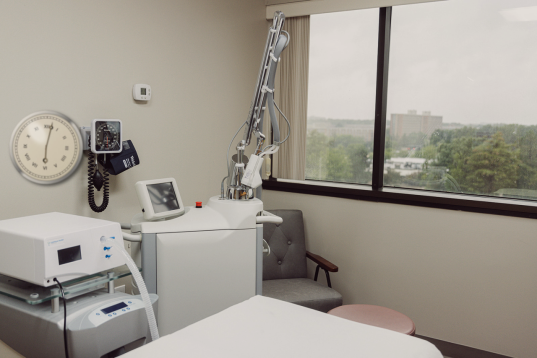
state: 6:02
